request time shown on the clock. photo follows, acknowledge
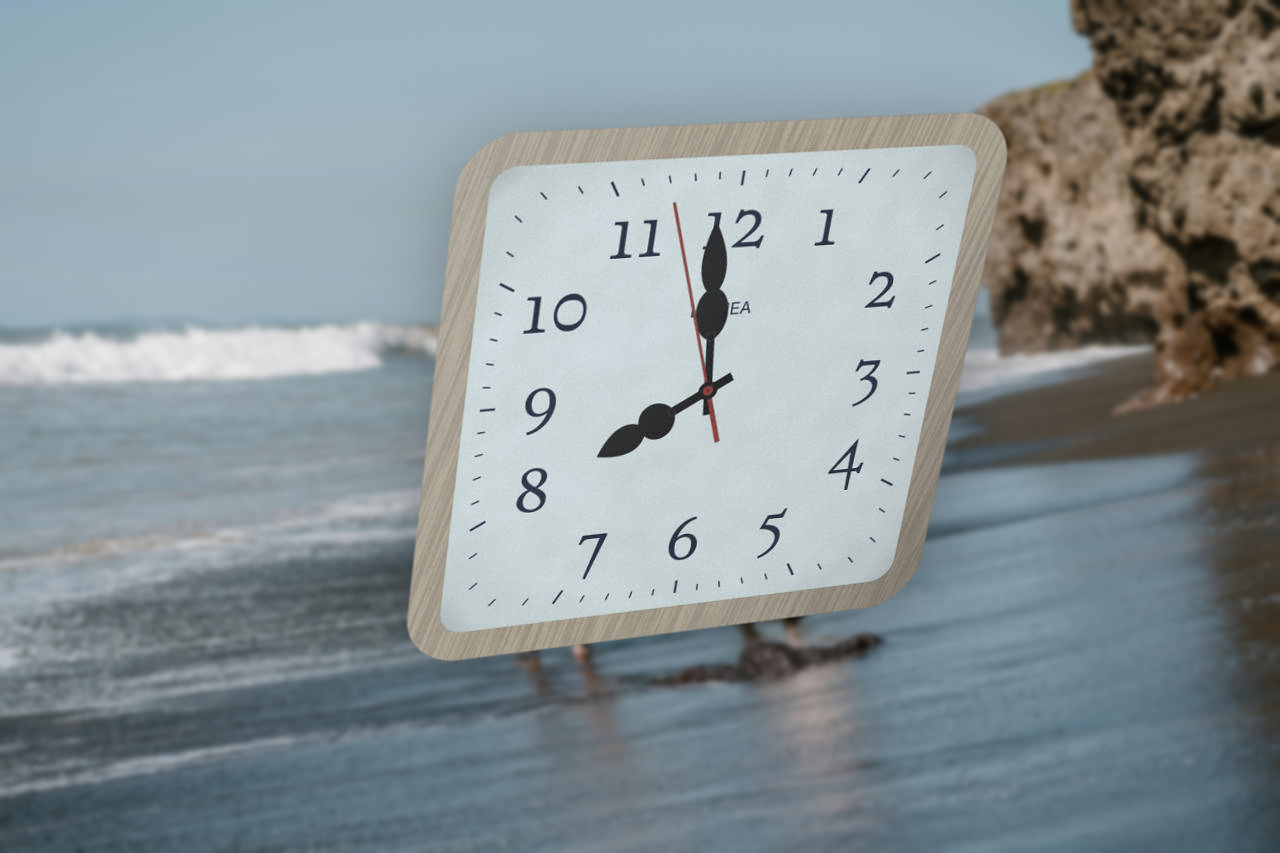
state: 7:58:57
